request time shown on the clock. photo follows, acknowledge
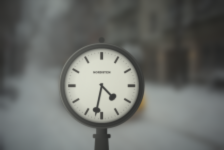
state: 4:32
